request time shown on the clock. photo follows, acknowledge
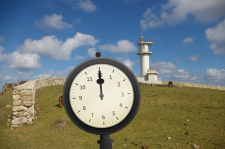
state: 12:00
